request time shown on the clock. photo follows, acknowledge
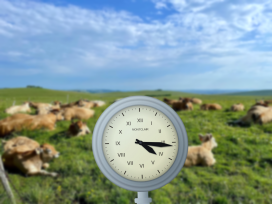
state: 4:16
